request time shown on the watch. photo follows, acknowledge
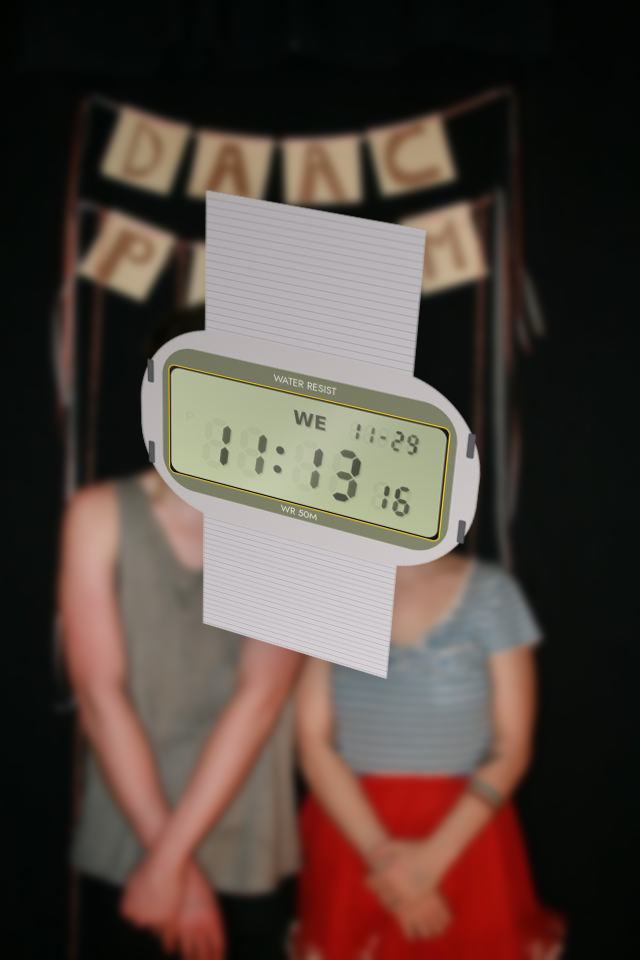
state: 11:13:16
